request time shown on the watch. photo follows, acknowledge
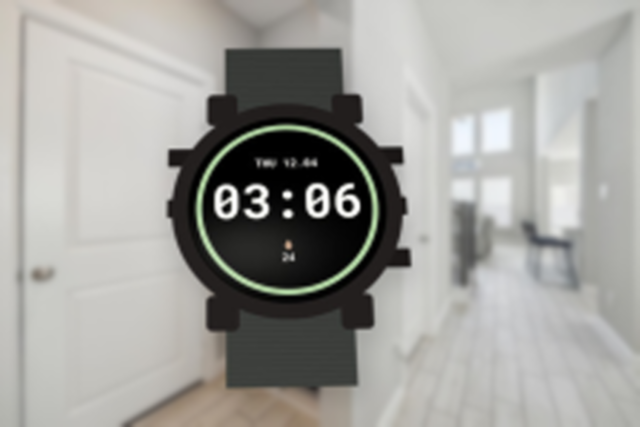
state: 3:06
